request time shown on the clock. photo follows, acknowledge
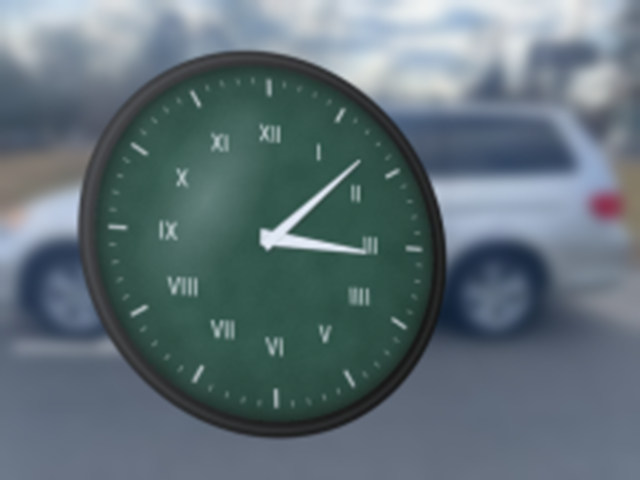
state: 3:08
